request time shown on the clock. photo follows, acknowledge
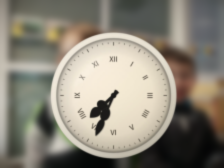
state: 7:34
